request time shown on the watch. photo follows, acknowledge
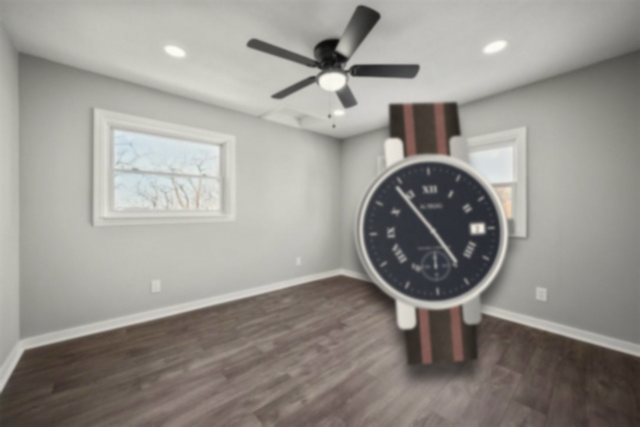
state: 4:54
